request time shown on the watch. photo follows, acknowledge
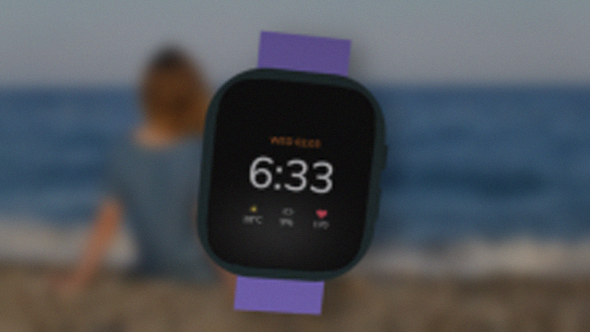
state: 6:33
